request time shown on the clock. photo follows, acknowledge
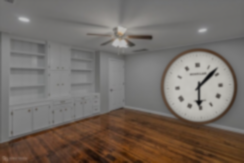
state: 6:08
